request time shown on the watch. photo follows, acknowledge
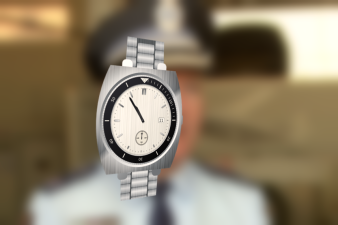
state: 10:54
